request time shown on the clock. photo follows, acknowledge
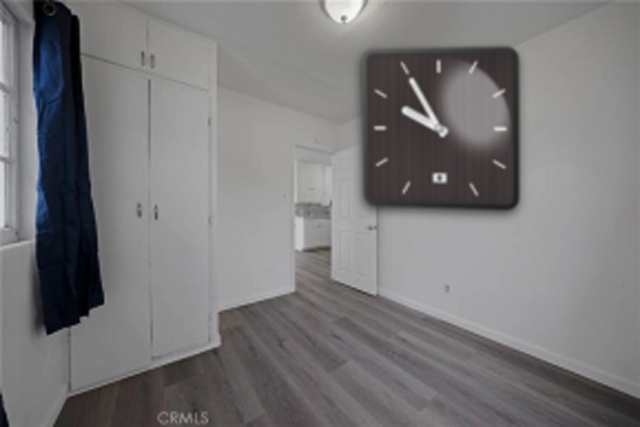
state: 9:55
